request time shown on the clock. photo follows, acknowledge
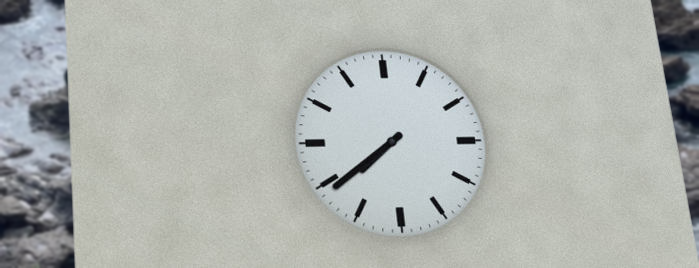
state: 7:39
